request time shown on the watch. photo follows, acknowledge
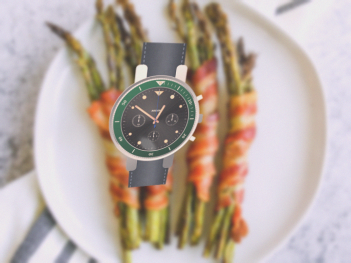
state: 12:51
